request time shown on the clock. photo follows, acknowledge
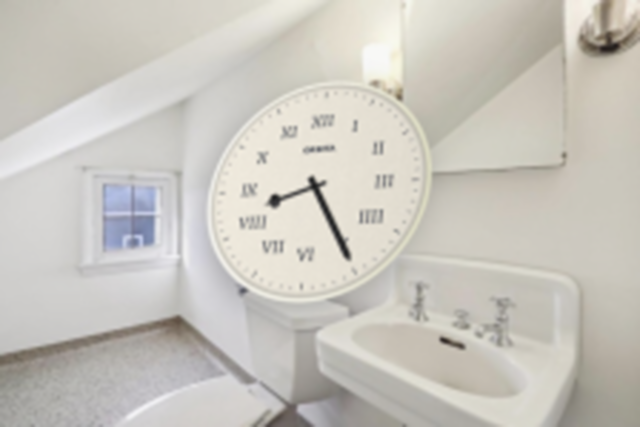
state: 8:25
